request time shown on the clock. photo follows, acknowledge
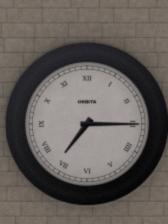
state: 7:15
